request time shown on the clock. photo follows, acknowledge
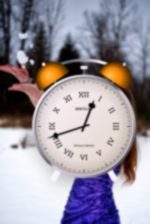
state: 12:42
